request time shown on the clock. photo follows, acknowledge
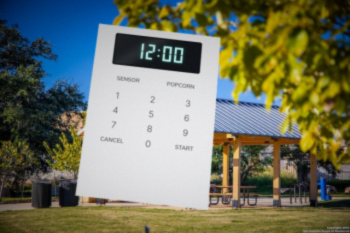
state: 12:00
